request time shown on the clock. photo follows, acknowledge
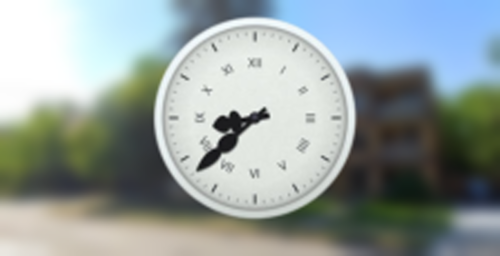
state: 8:38
